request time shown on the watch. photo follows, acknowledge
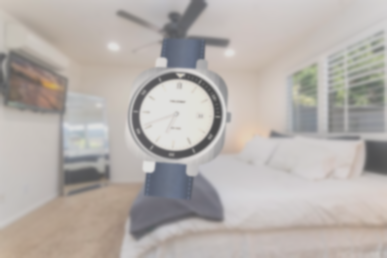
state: 6:41
